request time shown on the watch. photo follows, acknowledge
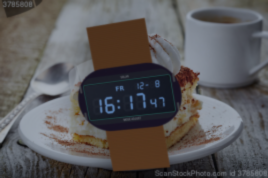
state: 16:17:47
